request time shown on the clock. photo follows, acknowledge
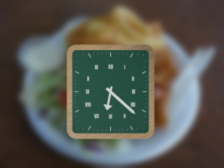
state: 6:22
